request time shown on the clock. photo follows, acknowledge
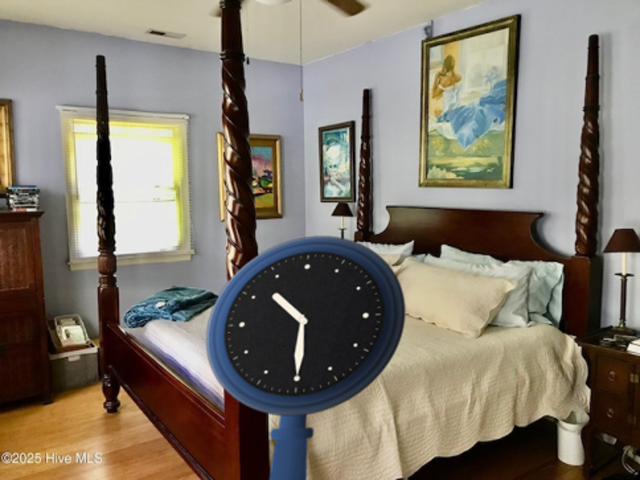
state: 10:30
